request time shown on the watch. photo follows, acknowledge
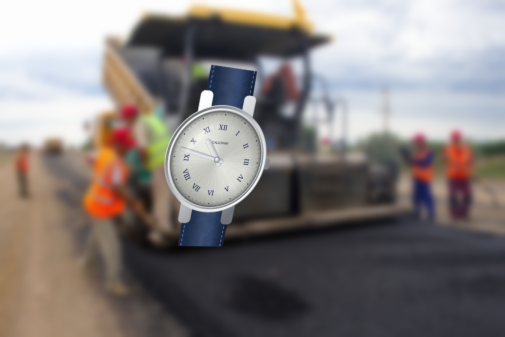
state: 10:47
